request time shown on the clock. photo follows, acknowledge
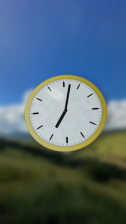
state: 7:02
